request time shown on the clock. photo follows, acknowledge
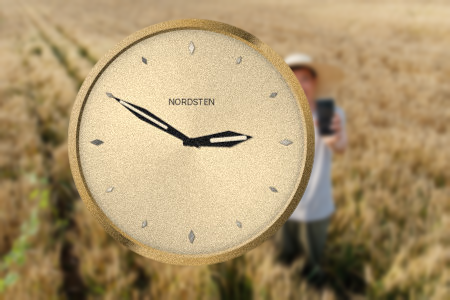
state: 2:50
